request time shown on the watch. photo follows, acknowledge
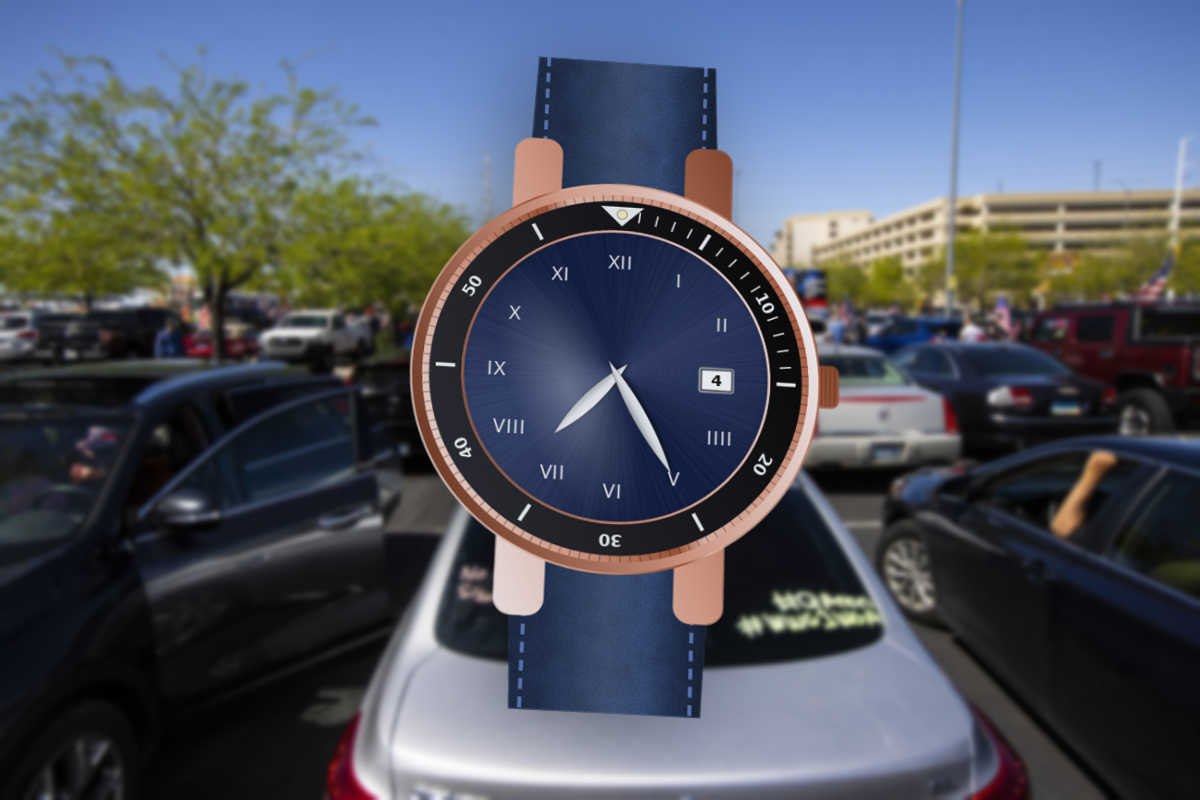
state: 7:25
